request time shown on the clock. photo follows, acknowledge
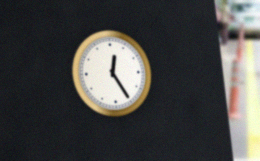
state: 12:25
